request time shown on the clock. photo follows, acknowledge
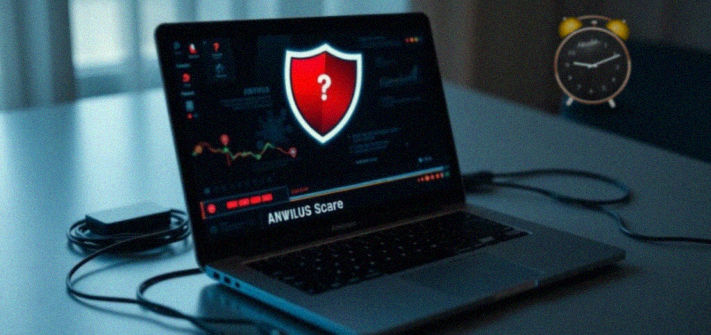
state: 9:11
